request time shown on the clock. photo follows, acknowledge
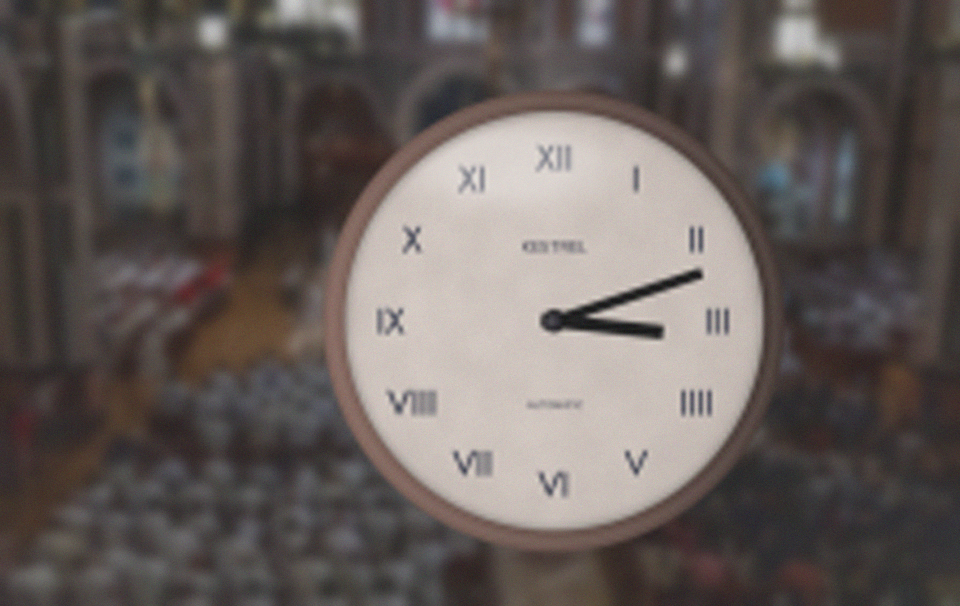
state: 3:12
